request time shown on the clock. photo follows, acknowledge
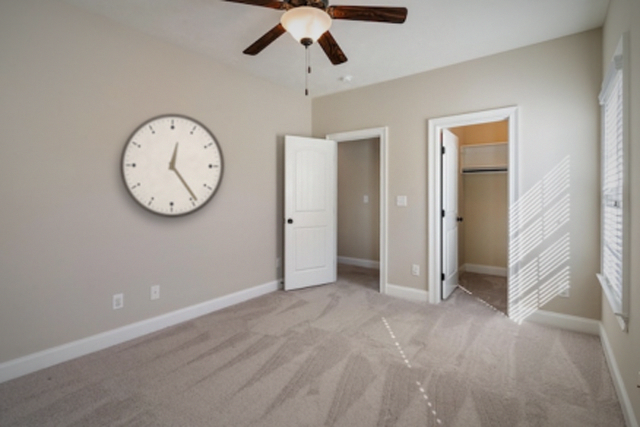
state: 12:24
